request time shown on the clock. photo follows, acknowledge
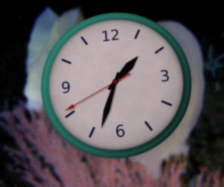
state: 1:33:41
